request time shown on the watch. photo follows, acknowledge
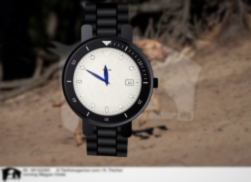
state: 11:50
